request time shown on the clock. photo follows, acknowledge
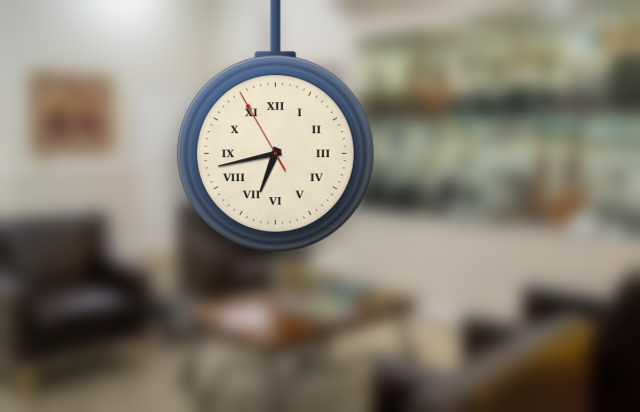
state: 6:42:55
